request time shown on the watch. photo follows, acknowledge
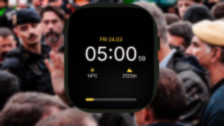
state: 5:00
